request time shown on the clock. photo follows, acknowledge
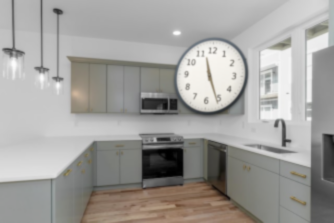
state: 11:26
